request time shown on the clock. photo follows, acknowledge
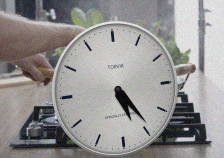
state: 5:24
